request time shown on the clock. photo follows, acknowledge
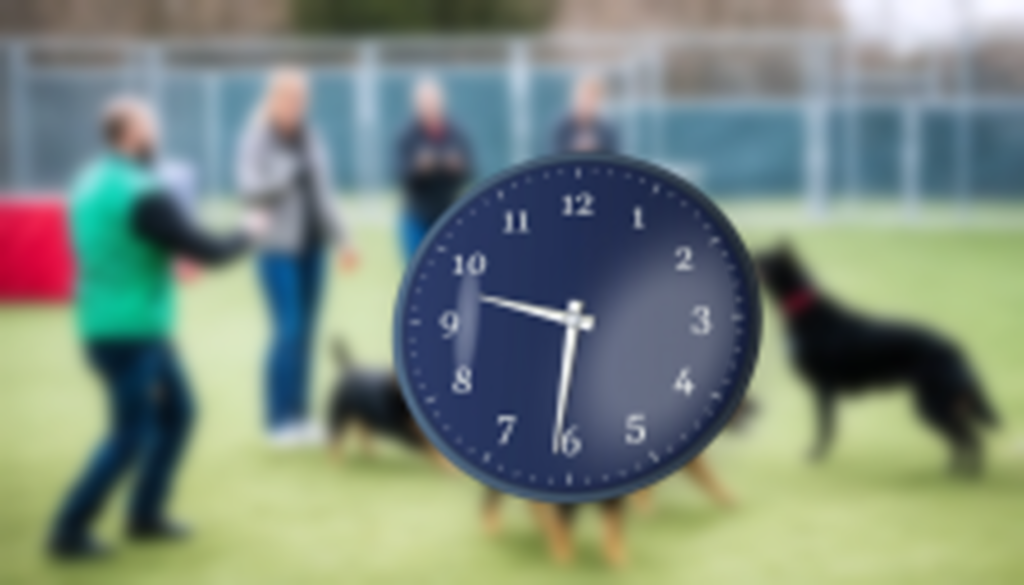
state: 9:31
